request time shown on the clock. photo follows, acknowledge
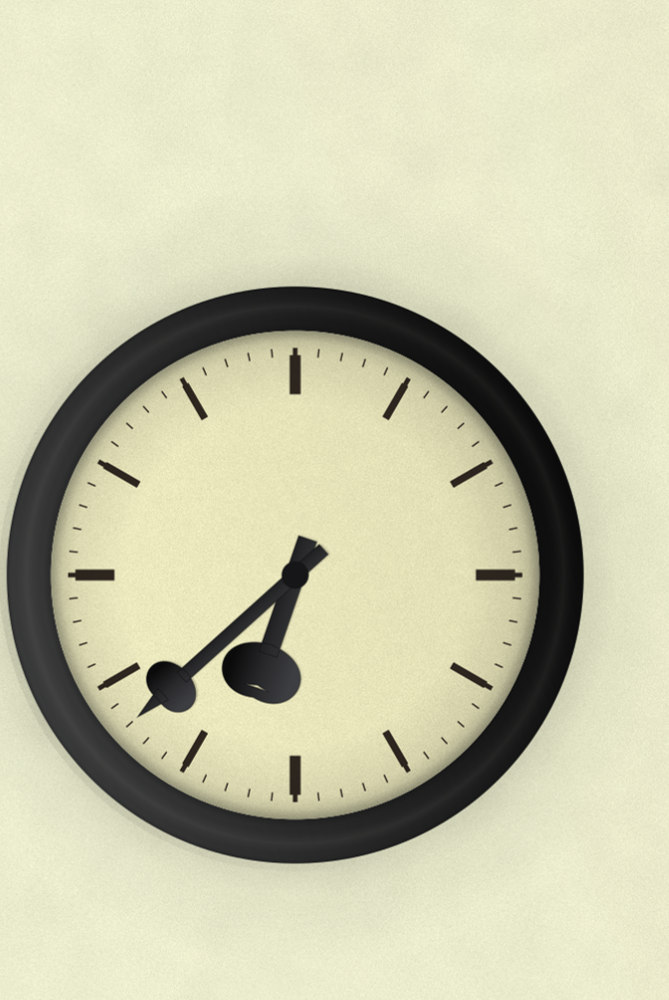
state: 6:38
